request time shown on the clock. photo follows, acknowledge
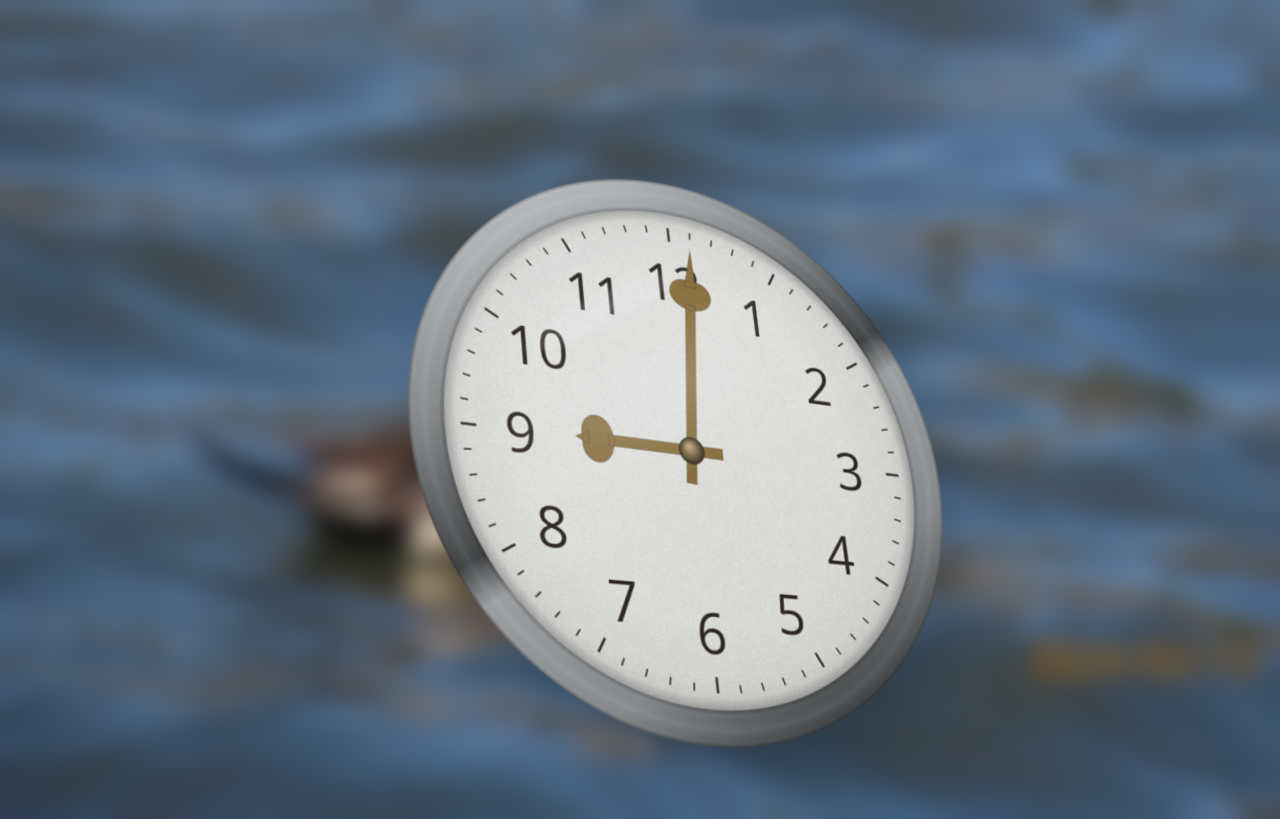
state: 9:01
